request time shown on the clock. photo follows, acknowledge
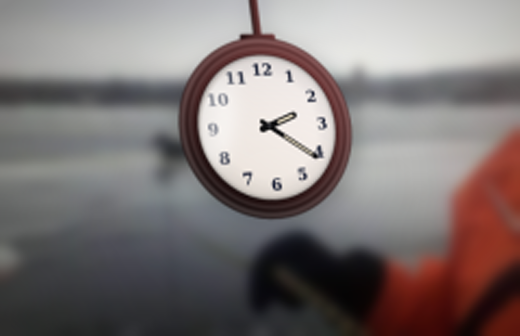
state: 2:21
